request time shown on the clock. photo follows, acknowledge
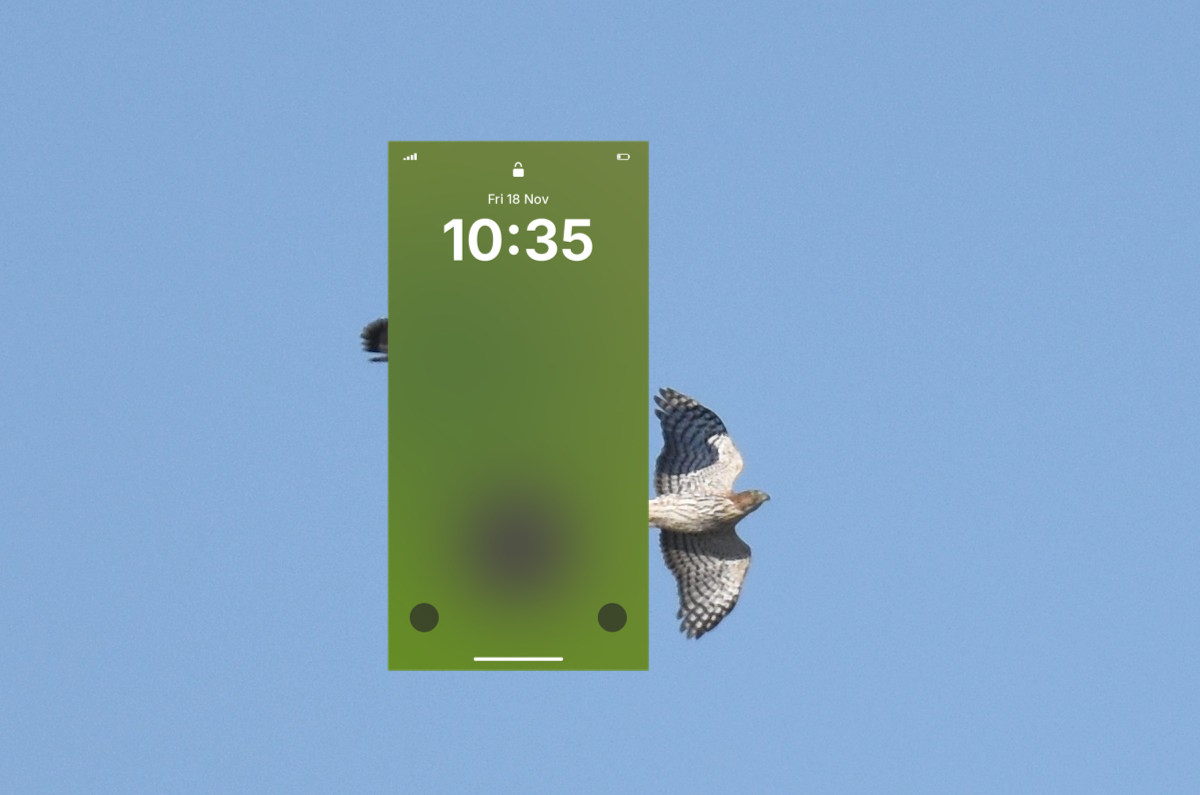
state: 10:35
